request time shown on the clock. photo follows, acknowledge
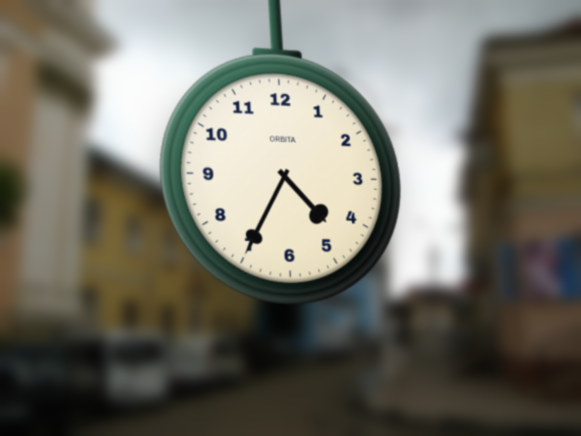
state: 4:35
